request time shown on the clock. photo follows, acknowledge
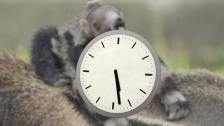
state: 5:28
